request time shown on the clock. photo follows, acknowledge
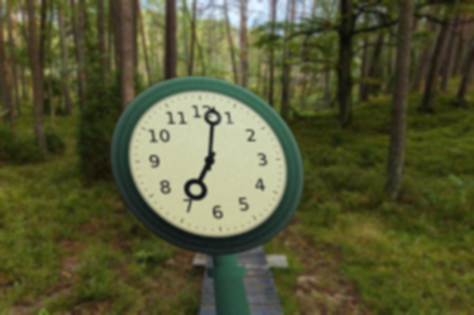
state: 7:02
